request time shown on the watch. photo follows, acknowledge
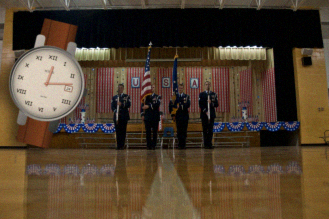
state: 12:13
